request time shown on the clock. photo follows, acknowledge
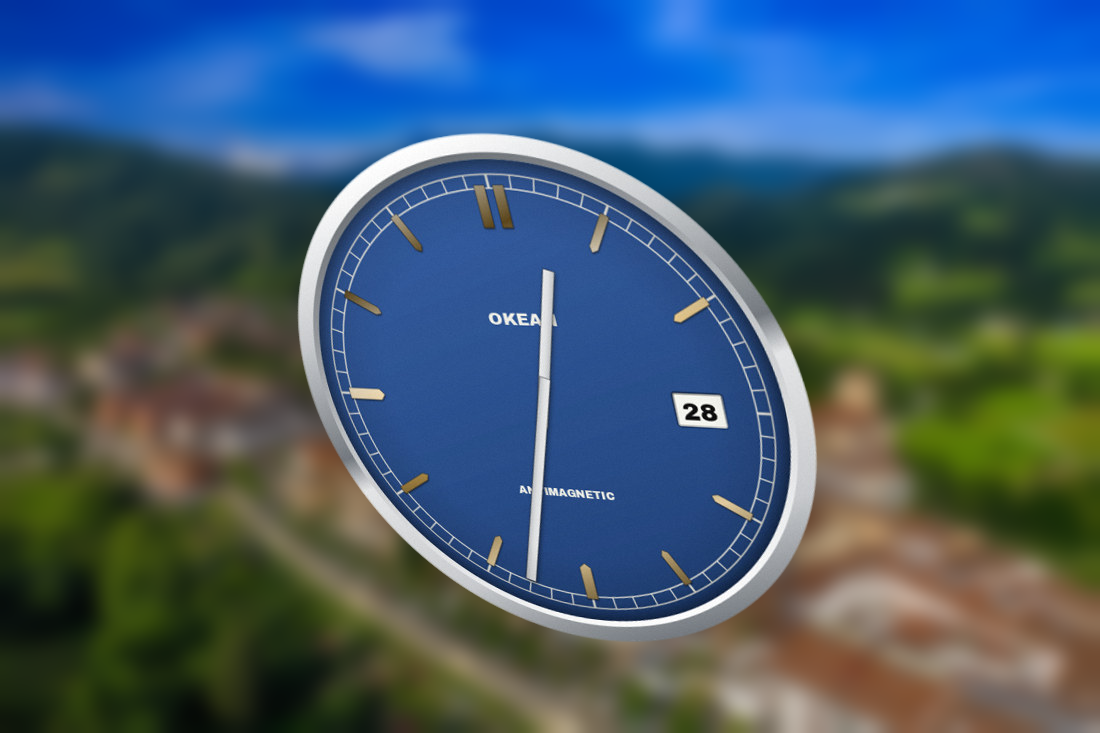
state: 12:33
